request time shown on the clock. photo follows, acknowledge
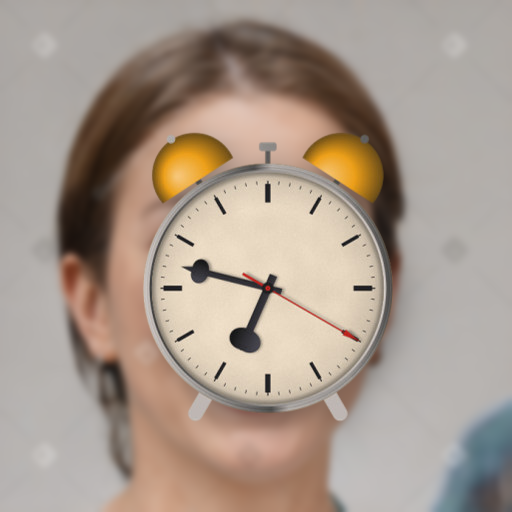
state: 6:47:20
